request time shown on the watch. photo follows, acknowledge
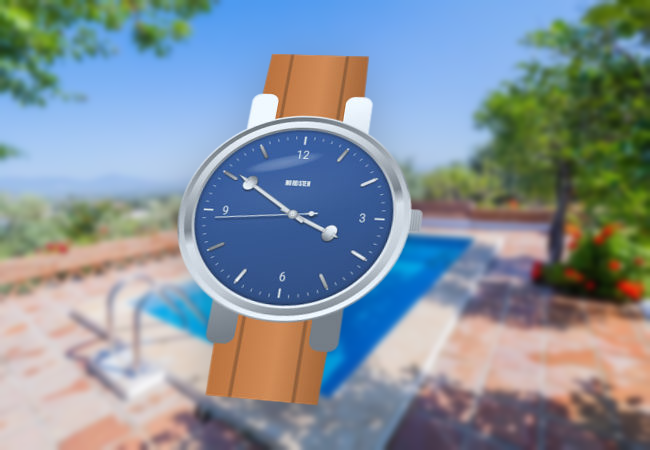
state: 3:50:44
